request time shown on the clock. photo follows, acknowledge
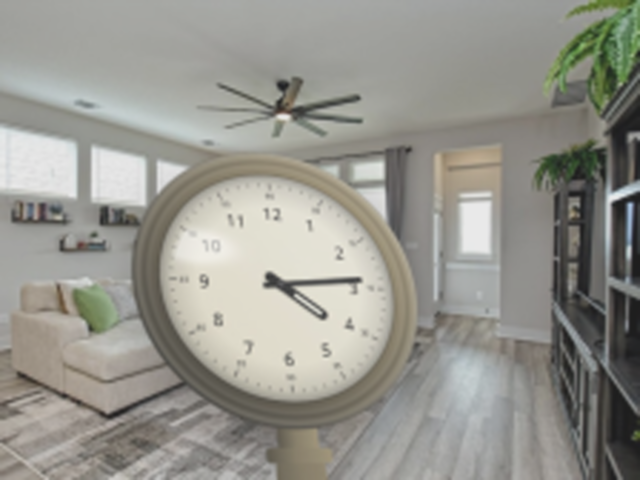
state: 4:14
